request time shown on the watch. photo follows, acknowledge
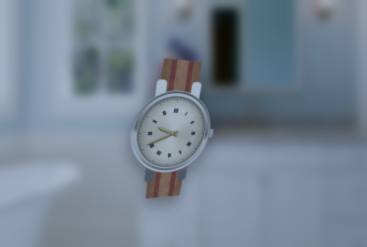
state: 9:41
